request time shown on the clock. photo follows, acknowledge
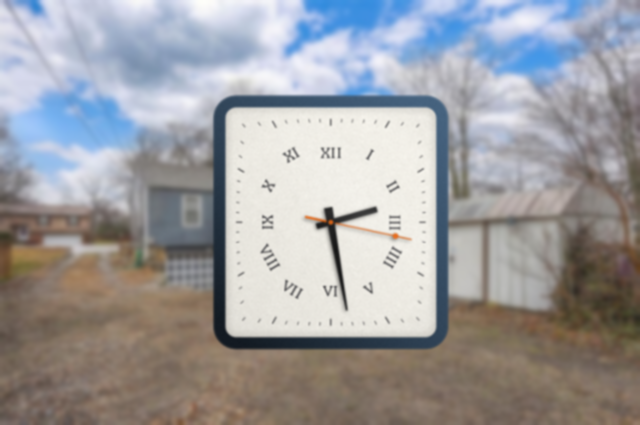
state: 2:28:17
